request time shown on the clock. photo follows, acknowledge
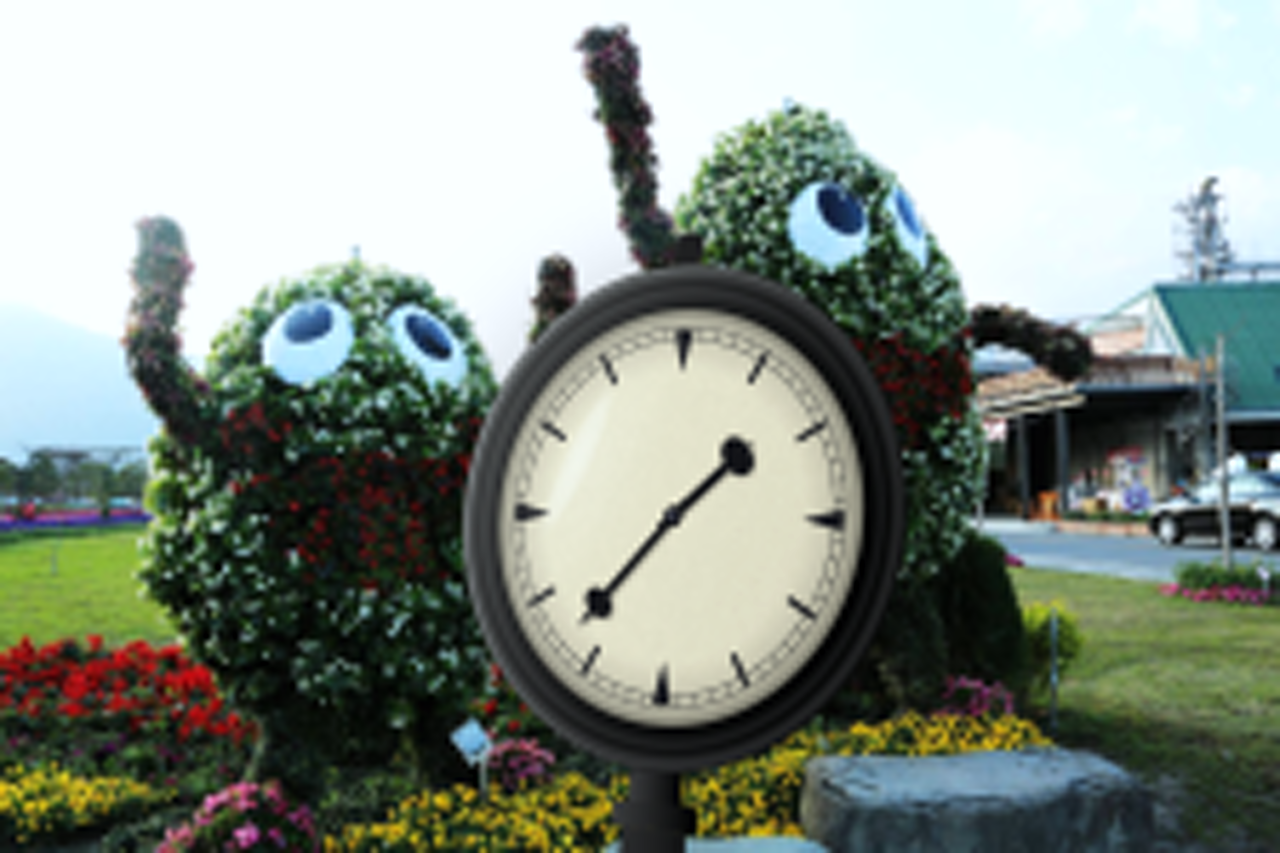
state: 1:37
